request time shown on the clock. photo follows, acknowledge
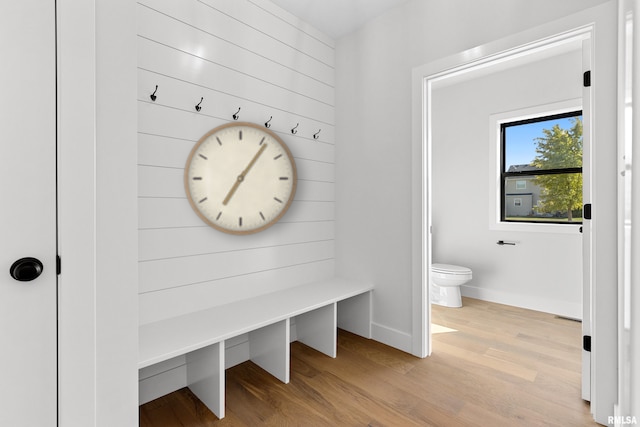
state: 7:06
